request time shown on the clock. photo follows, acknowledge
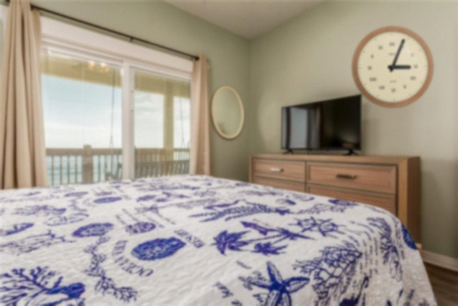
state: 3:04
